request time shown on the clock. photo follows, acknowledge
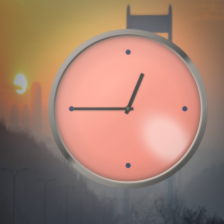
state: 12:45
